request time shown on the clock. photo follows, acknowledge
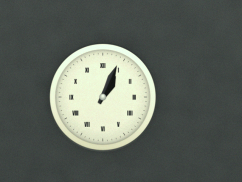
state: 1:04
